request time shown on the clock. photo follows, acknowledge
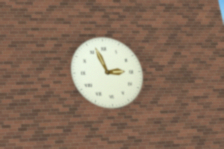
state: 2:57
